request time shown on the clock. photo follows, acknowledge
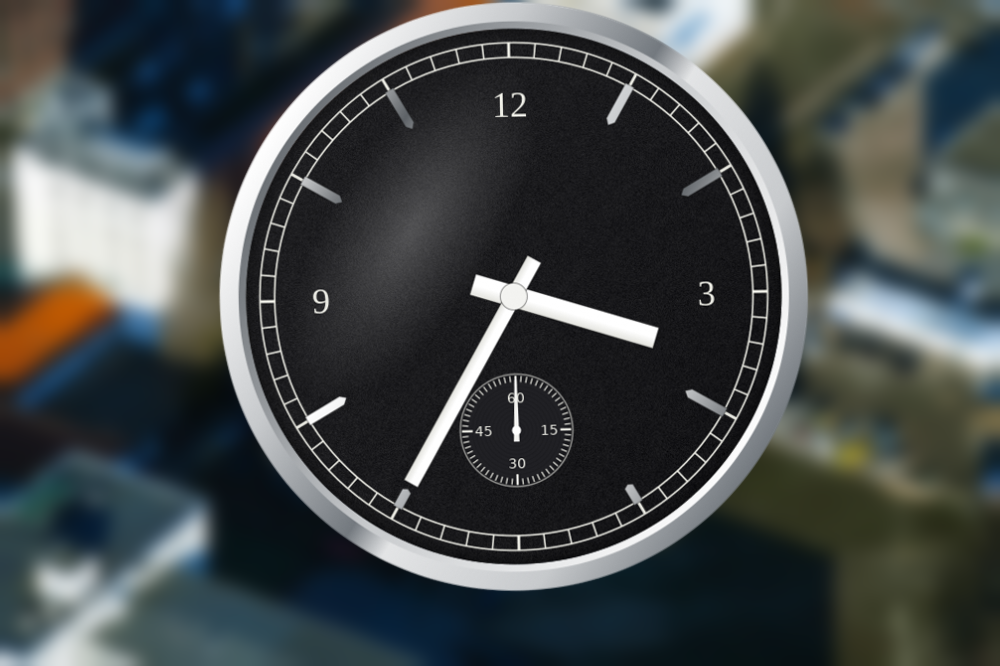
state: 3:35:00
